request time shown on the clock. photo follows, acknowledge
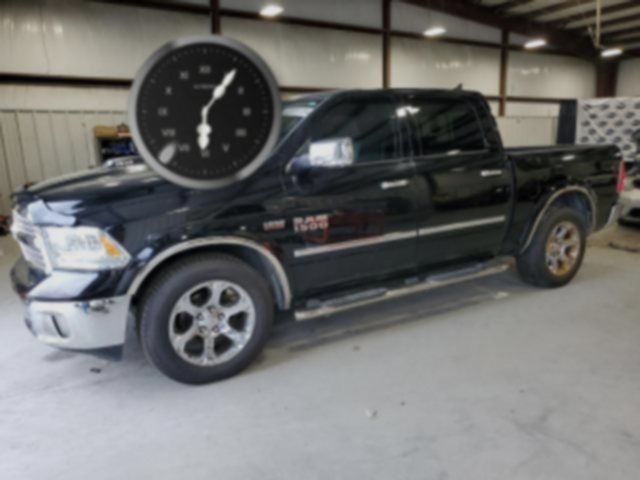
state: 6:06
